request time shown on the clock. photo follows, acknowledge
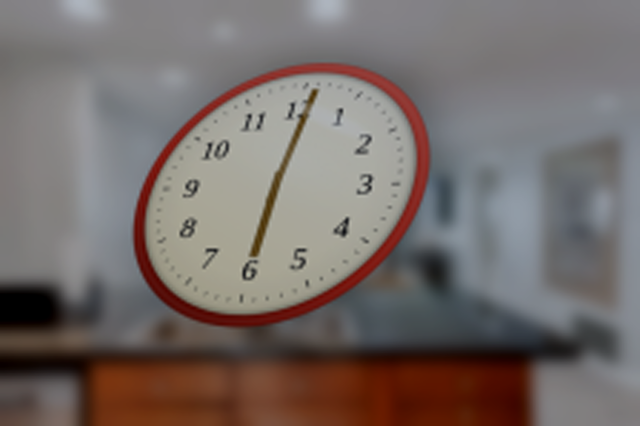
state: 6:01
